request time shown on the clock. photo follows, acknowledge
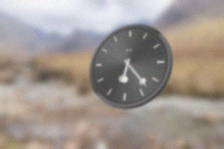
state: 6:23
